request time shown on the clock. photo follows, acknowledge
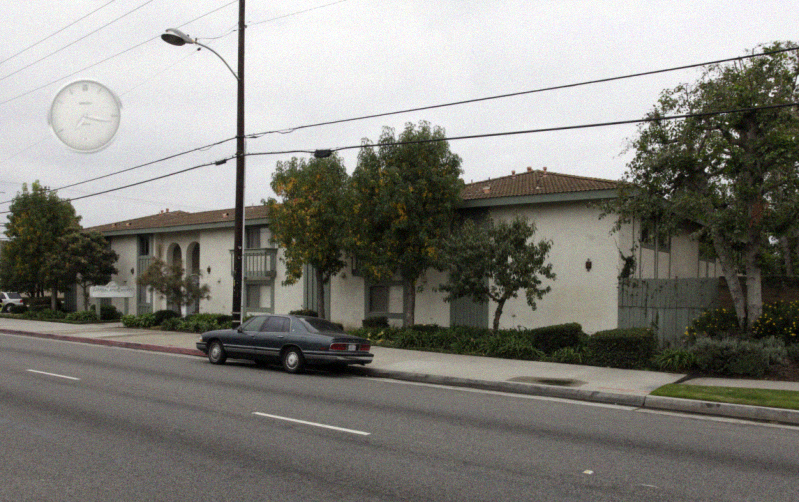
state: 7:17
